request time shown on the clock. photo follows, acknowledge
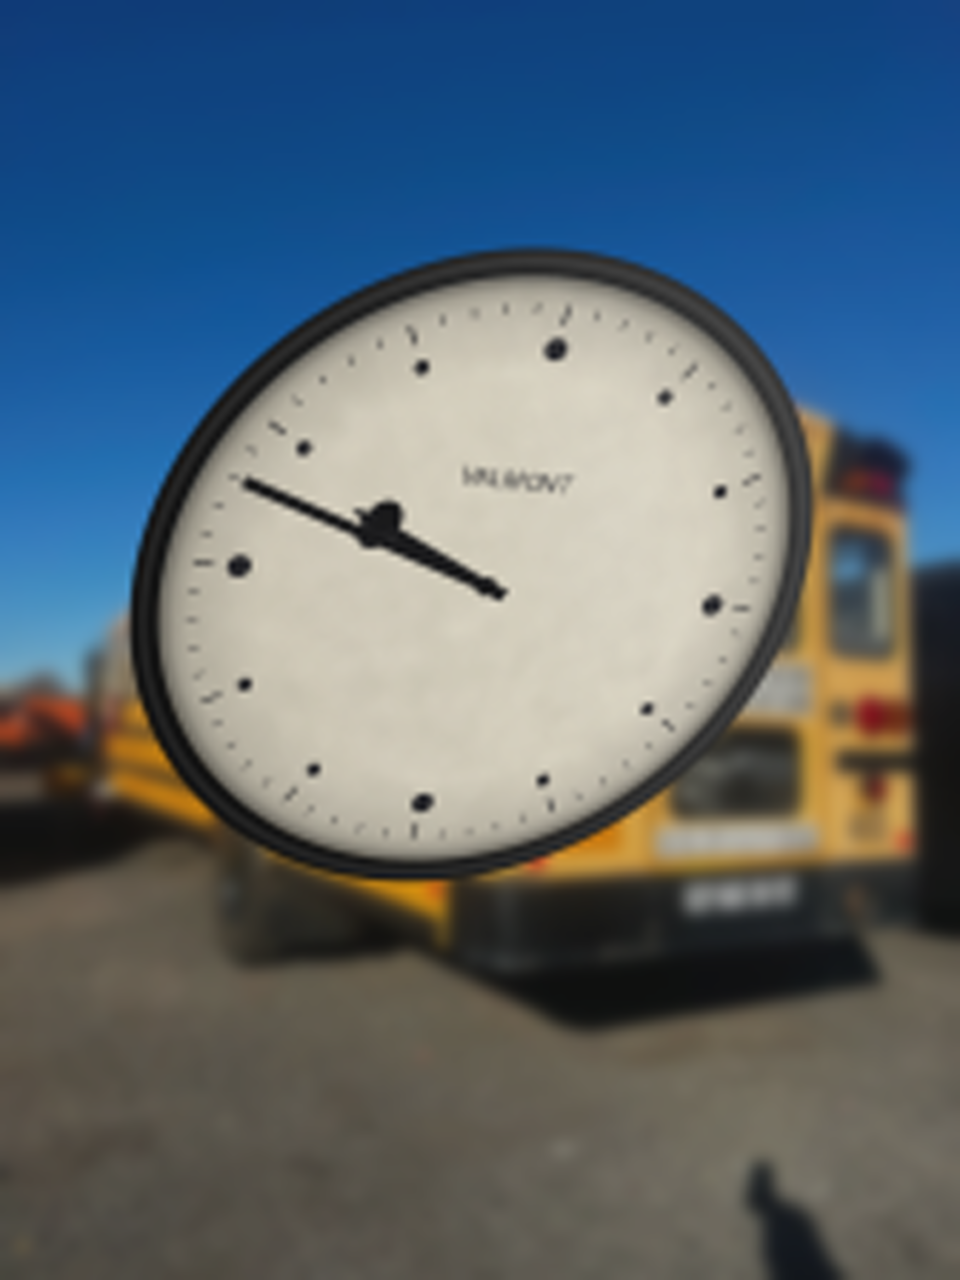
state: 9:48
